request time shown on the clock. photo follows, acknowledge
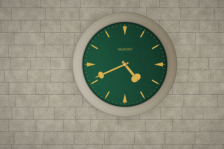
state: 4:41
